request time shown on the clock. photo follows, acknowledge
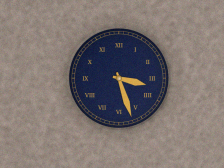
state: 3:27
